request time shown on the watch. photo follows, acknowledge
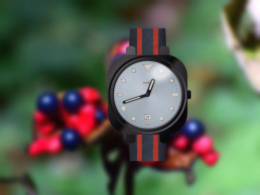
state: 12:42
